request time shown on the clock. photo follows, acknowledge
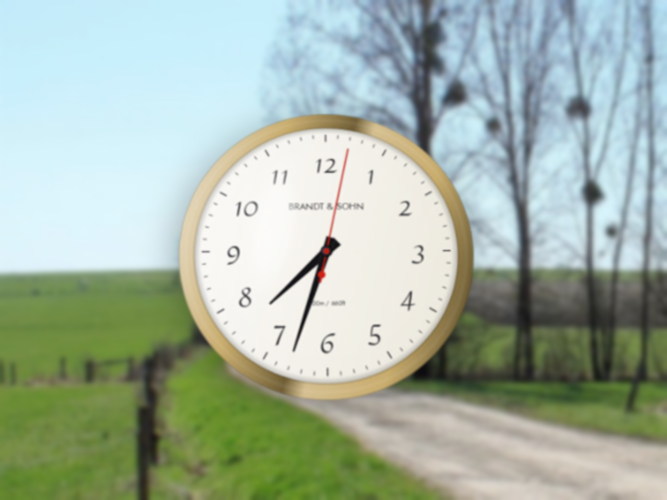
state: 7:33:02
